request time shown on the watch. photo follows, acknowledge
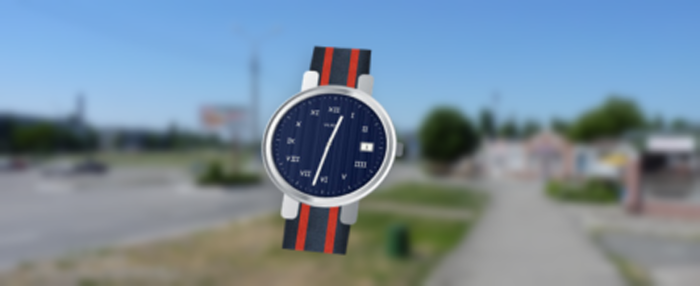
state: 12:32
